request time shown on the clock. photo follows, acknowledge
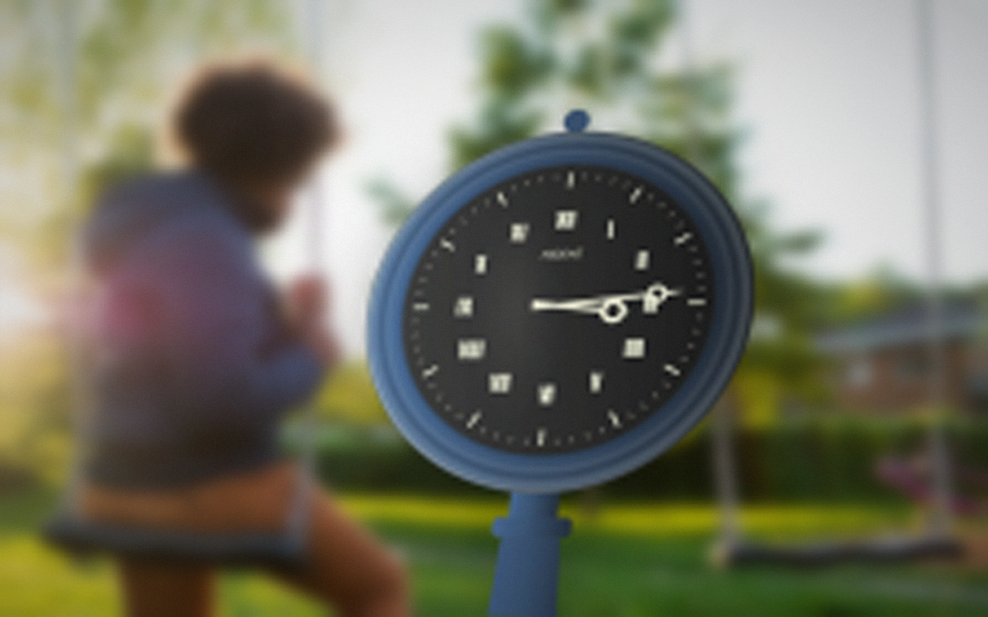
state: 3:14
